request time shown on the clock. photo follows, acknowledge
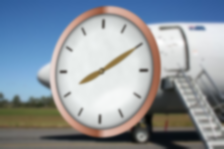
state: 8:10
